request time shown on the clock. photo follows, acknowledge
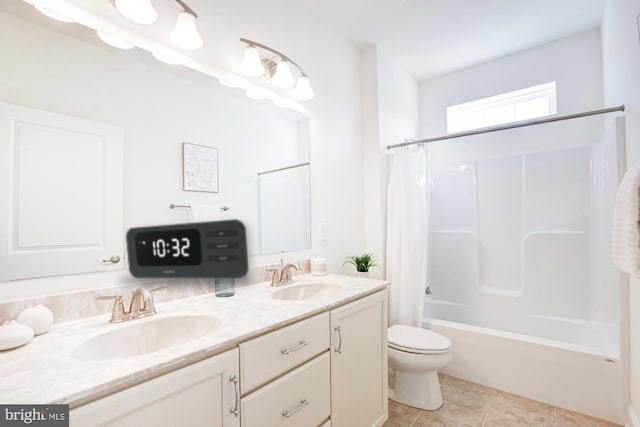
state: 10:32
